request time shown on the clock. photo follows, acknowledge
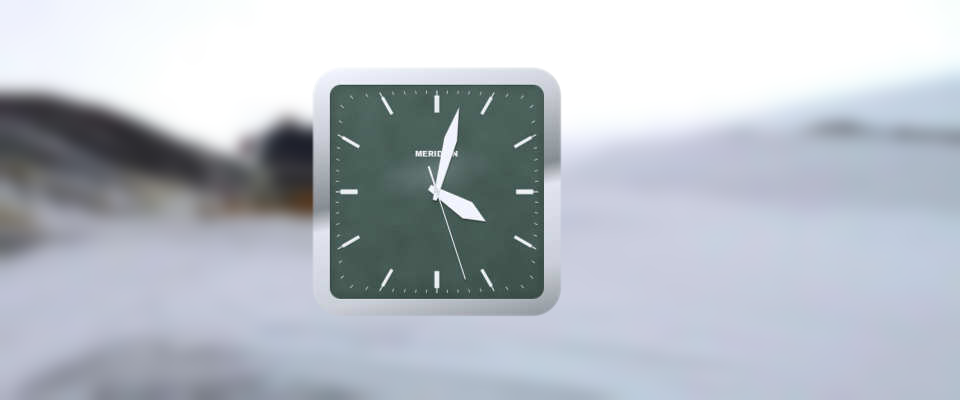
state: 4:02:27
